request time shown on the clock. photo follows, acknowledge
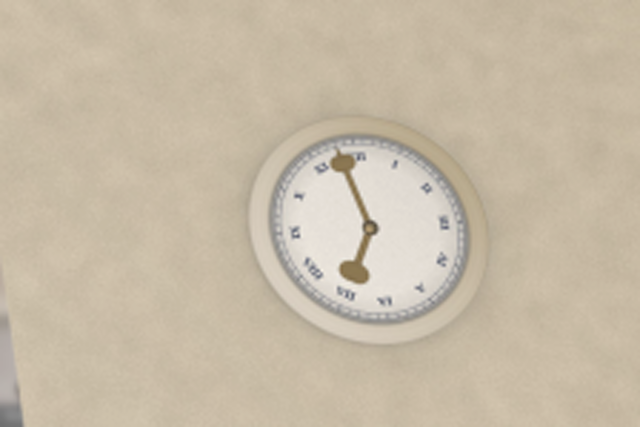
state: 6:58
